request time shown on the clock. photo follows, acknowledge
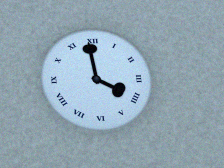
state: 3:59
